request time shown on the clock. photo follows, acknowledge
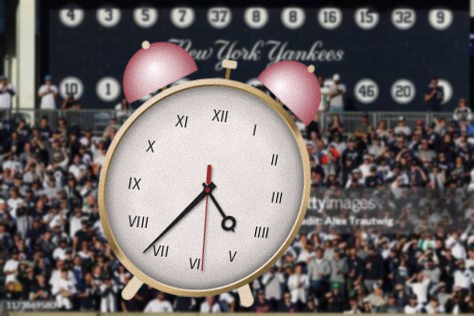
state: 4:36:29
